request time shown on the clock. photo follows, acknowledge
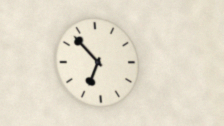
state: 6:53
